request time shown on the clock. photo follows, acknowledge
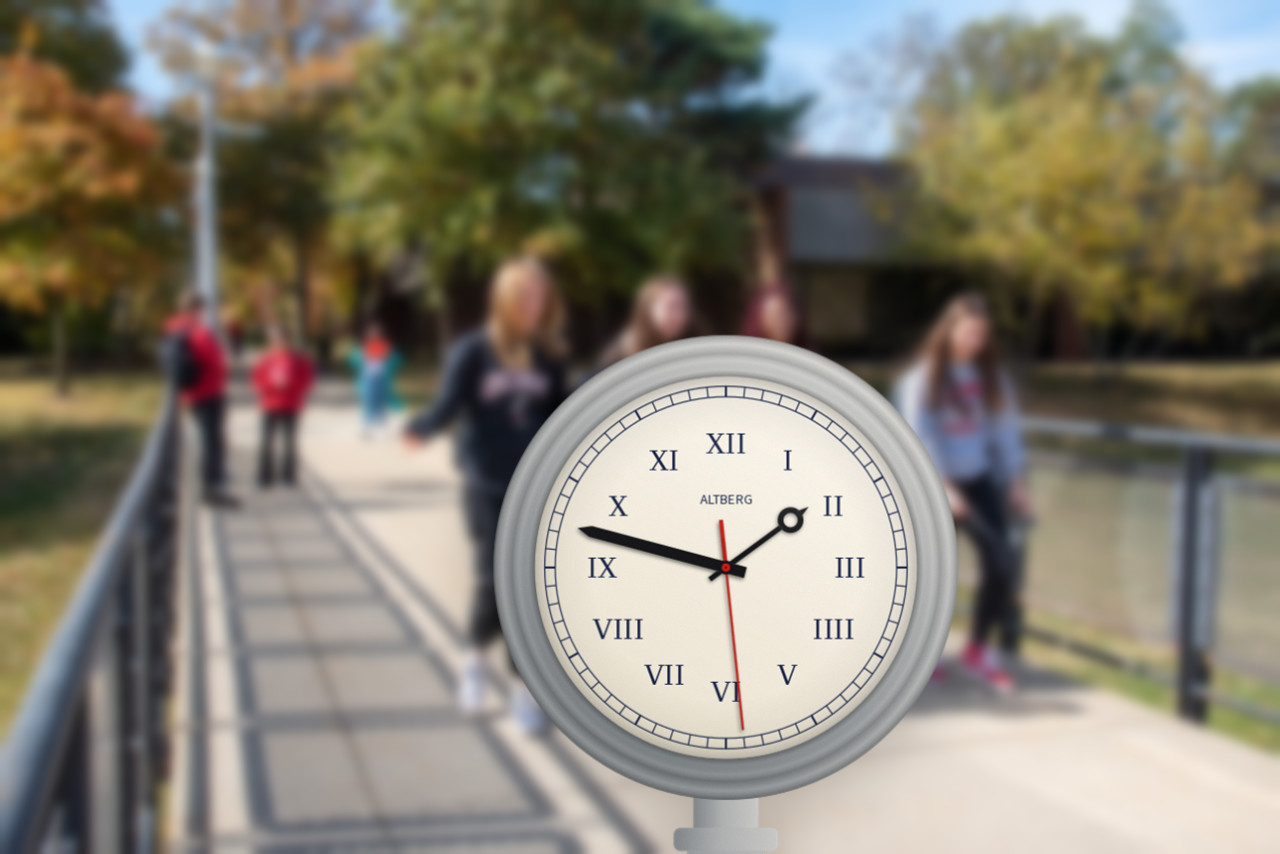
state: 1:47:29
